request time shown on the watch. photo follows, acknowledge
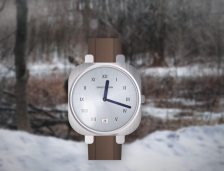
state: 12:18
